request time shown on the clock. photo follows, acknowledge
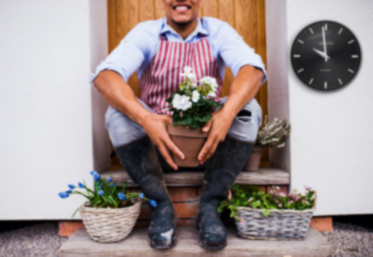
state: 9:59
